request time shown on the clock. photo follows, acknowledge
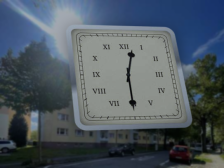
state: 12:30
